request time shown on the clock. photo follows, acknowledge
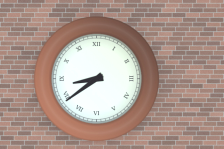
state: 8:39
